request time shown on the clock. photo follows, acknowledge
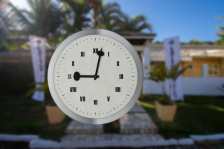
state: 9:02
